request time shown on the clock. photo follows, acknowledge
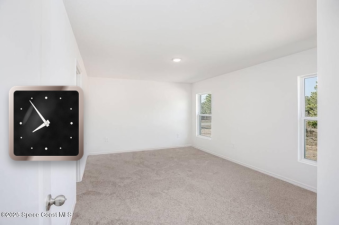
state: 7:54
